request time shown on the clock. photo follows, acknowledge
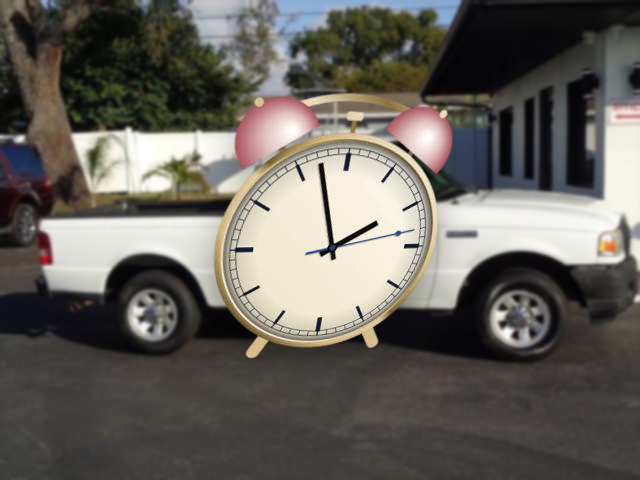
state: 1:57:13
